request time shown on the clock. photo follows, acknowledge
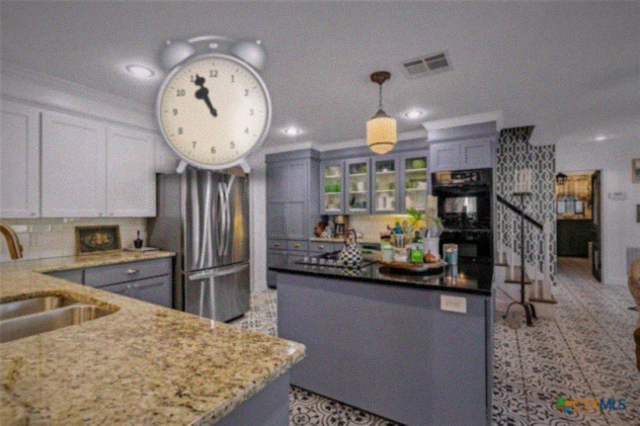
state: 10:56
